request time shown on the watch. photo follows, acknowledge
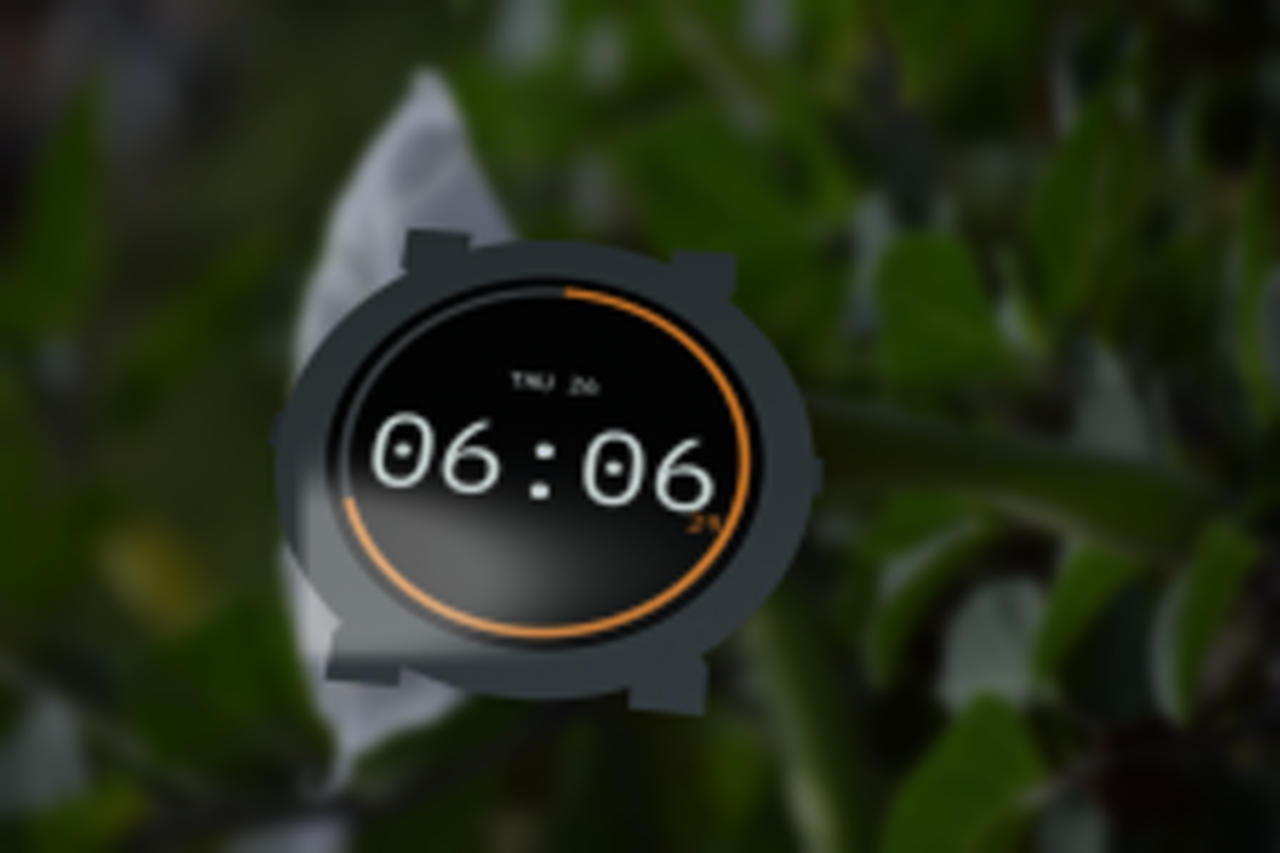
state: 6:06
